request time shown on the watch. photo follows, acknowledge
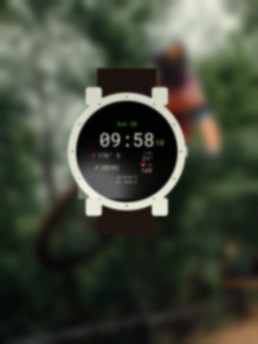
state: 9:58
